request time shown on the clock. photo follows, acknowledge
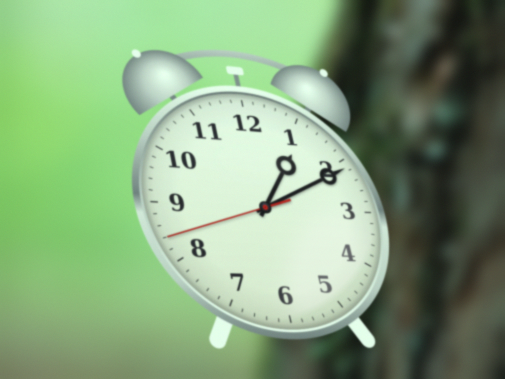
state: 1:10:42
